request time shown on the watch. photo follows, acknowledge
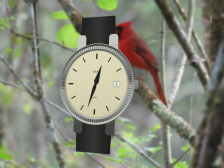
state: 12:33
